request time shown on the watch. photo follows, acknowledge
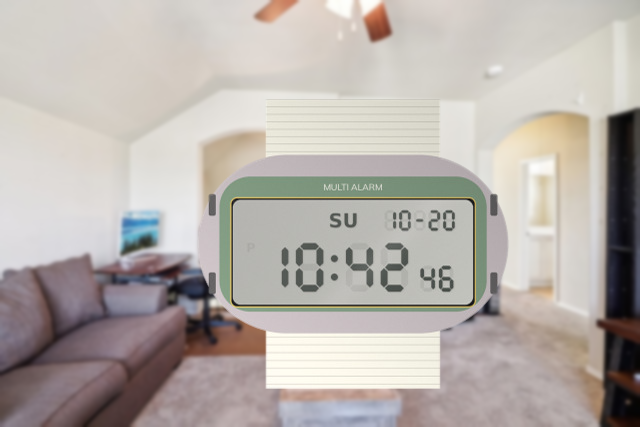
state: 10:42:46
